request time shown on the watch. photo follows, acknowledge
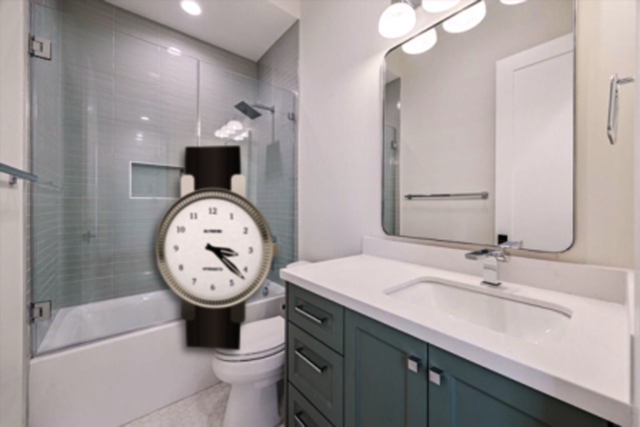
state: 3:22
